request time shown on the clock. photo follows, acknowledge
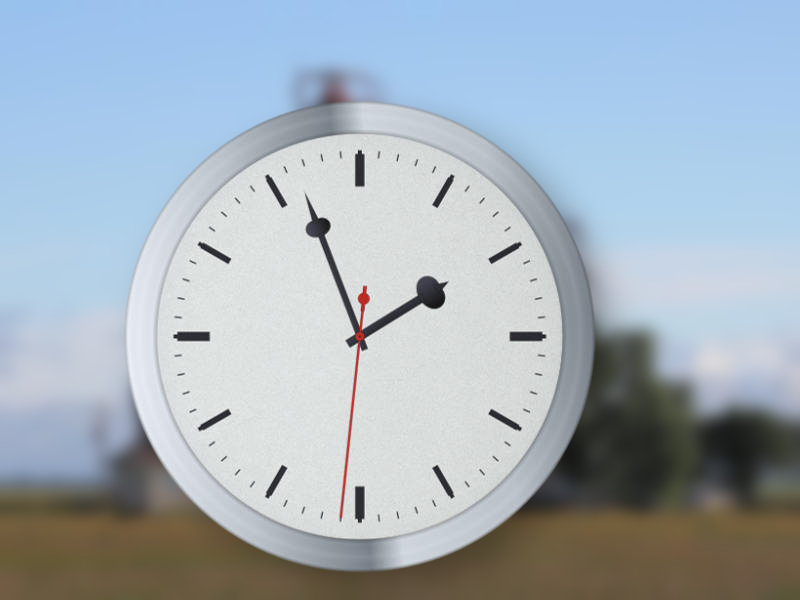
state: 1:56:31
